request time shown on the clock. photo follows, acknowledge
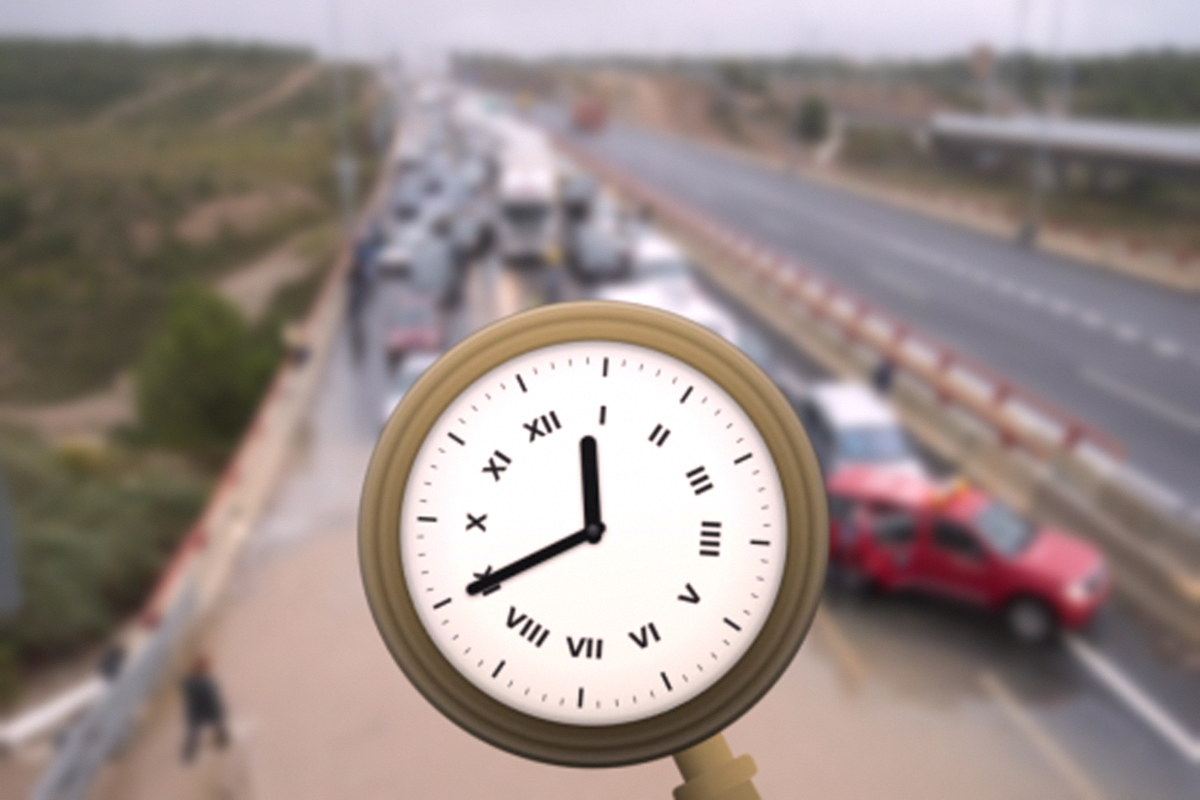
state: 12:45
